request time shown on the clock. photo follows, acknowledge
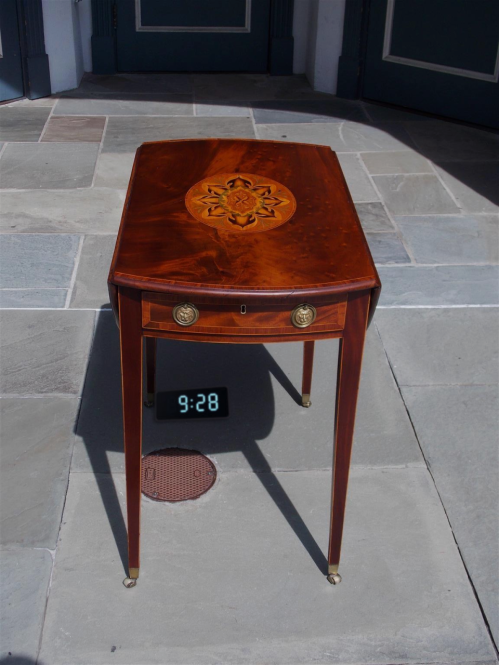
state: 9:28
